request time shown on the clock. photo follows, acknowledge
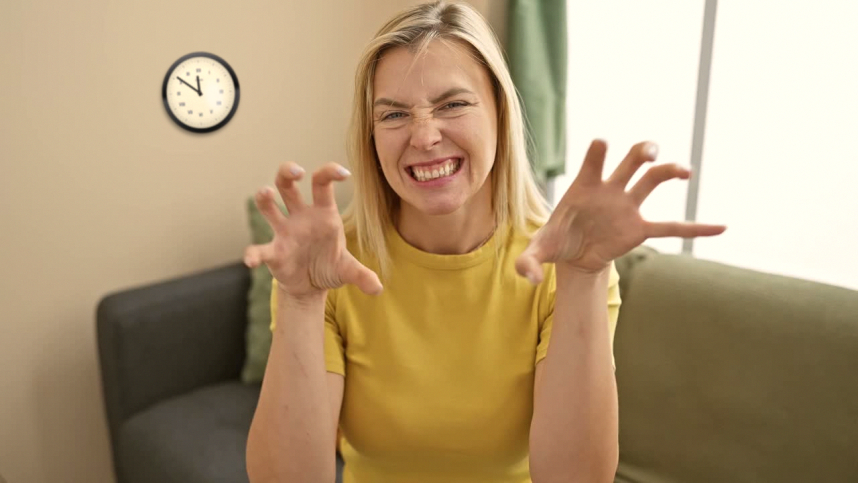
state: 11:51
